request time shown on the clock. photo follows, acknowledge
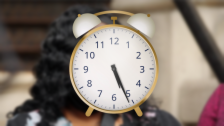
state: 5:26
